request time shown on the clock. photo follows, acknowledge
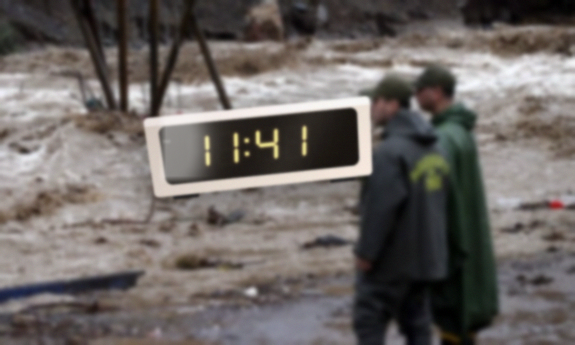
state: 11:41
